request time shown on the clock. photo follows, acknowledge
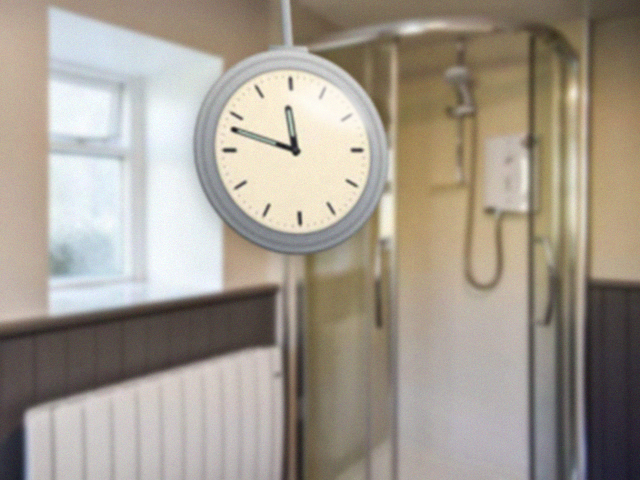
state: 11:48
